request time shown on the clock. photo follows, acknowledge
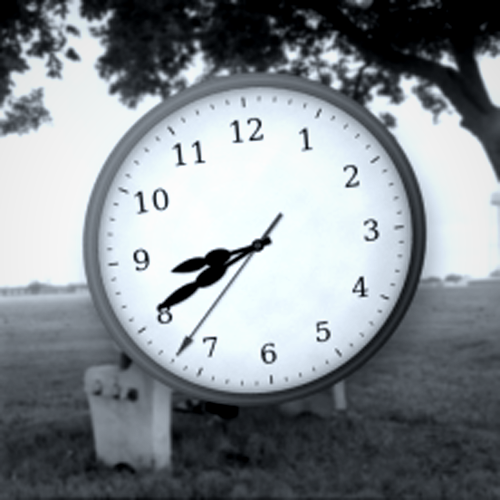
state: 8:40:37
